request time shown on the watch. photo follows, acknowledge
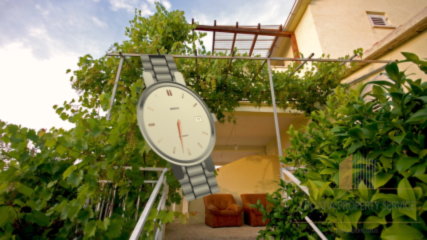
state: 6:32
